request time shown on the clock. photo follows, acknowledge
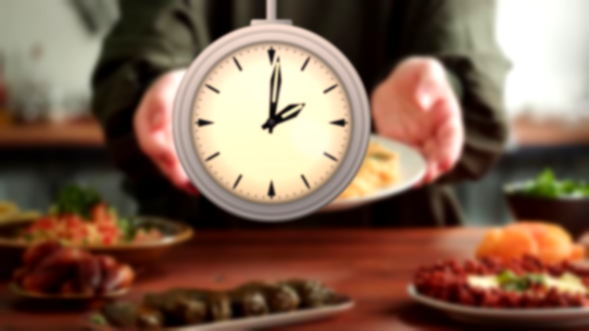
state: 2:01
